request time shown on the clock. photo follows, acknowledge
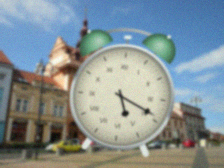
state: 5:19
